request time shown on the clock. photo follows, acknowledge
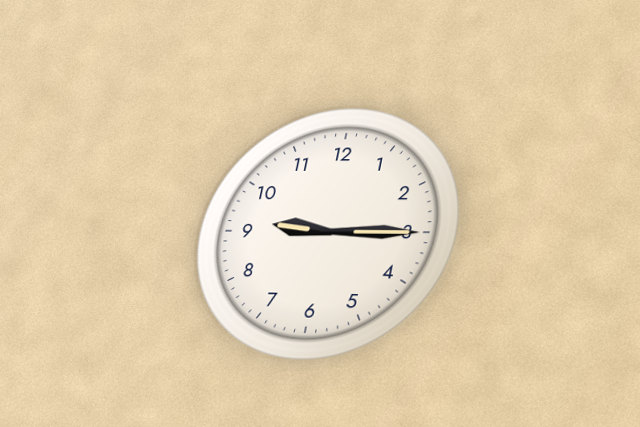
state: 9:15
